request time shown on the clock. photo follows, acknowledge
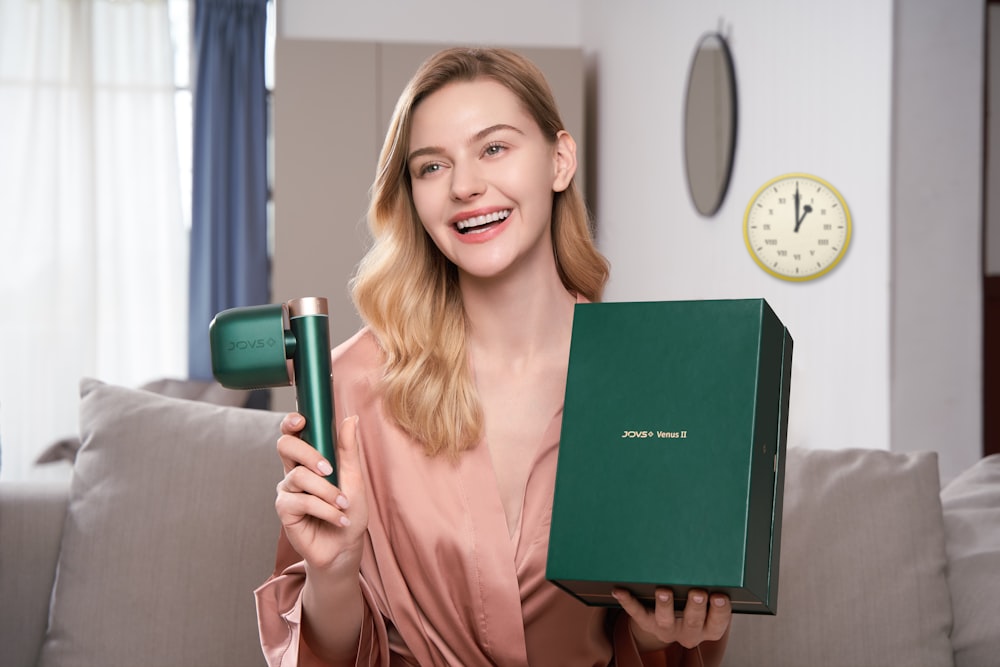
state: 1:00
